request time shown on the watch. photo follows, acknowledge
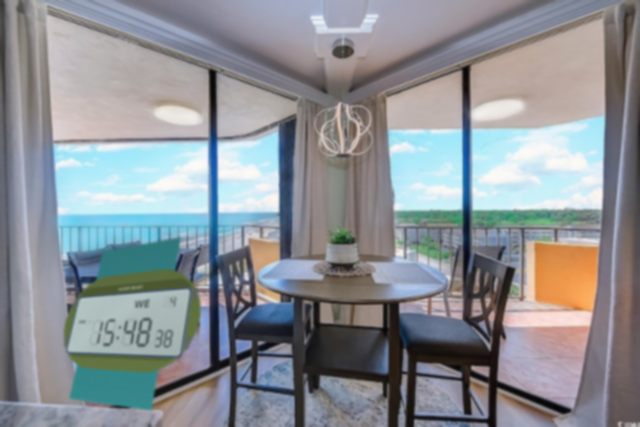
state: 15:48:38
